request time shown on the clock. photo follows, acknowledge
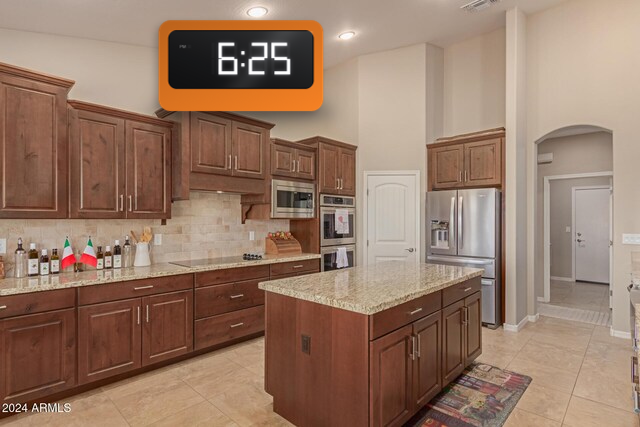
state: 6:25
